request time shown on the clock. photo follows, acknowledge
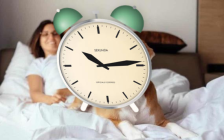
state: 10:14
